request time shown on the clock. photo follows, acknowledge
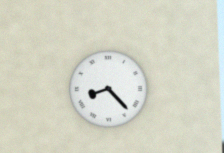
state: 8:23
